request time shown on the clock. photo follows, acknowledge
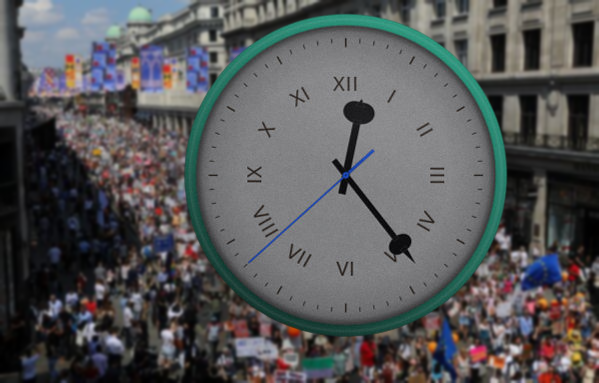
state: 12:23:38
